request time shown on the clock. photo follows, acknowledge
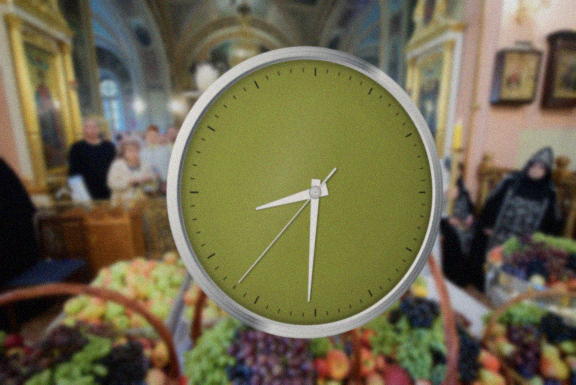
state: 8:30:37
